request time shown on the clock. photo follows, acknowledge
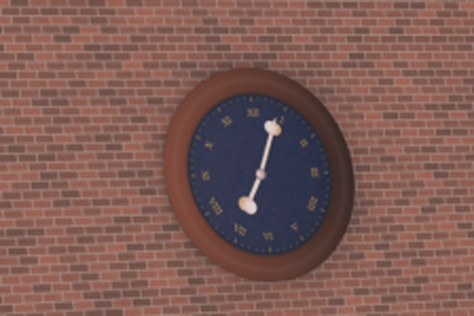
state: 7:04
